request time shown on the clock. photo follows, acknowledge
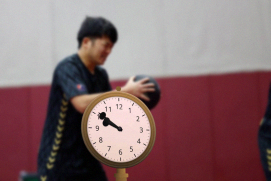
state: 9:51
